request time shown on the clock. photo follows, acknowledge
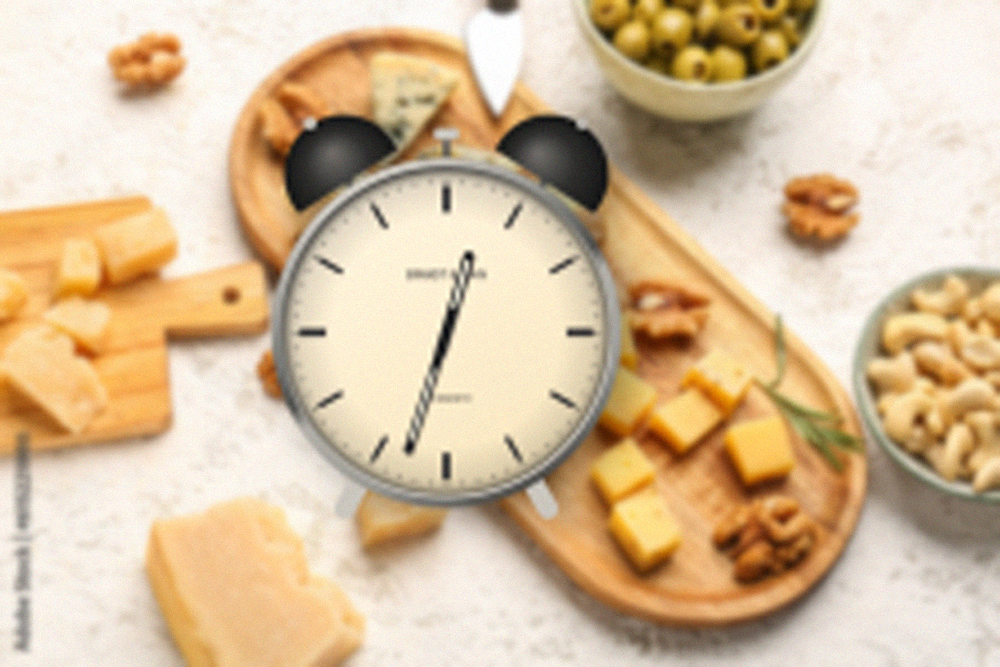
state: 12:33
